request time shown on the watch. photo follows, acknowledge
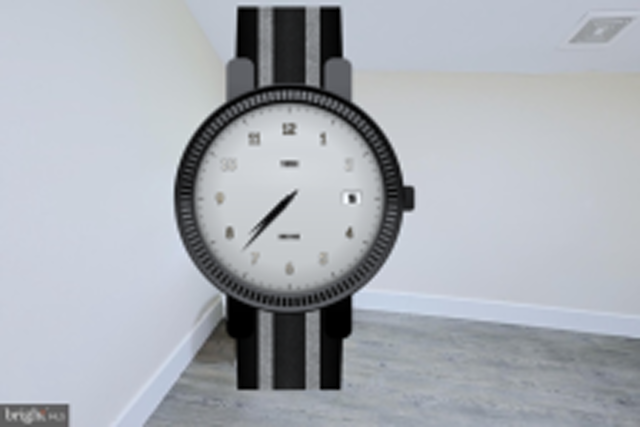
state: 7:37
